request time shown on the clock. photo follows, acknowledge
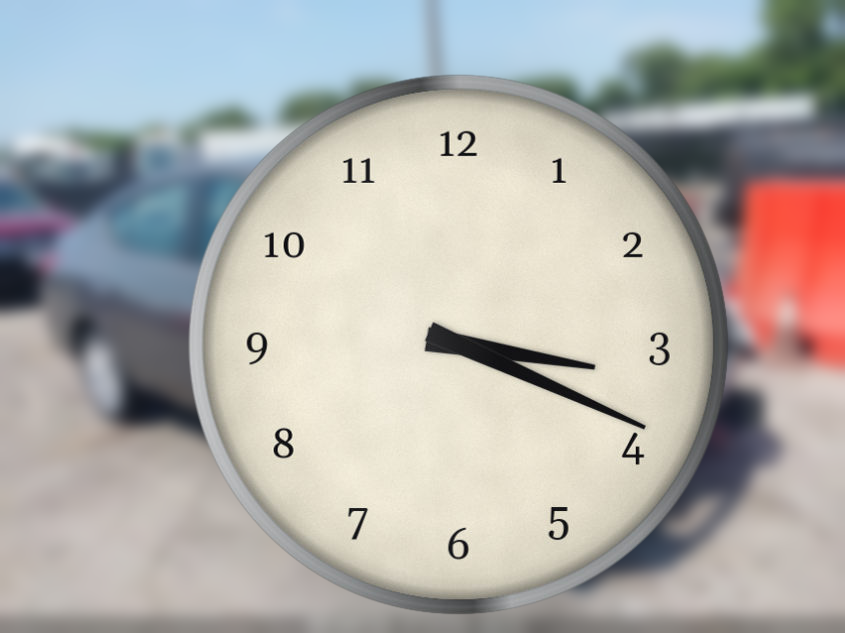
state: 3:19
